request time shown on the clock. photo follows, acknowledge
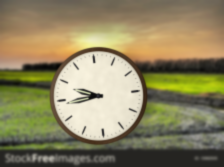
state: 9:44
